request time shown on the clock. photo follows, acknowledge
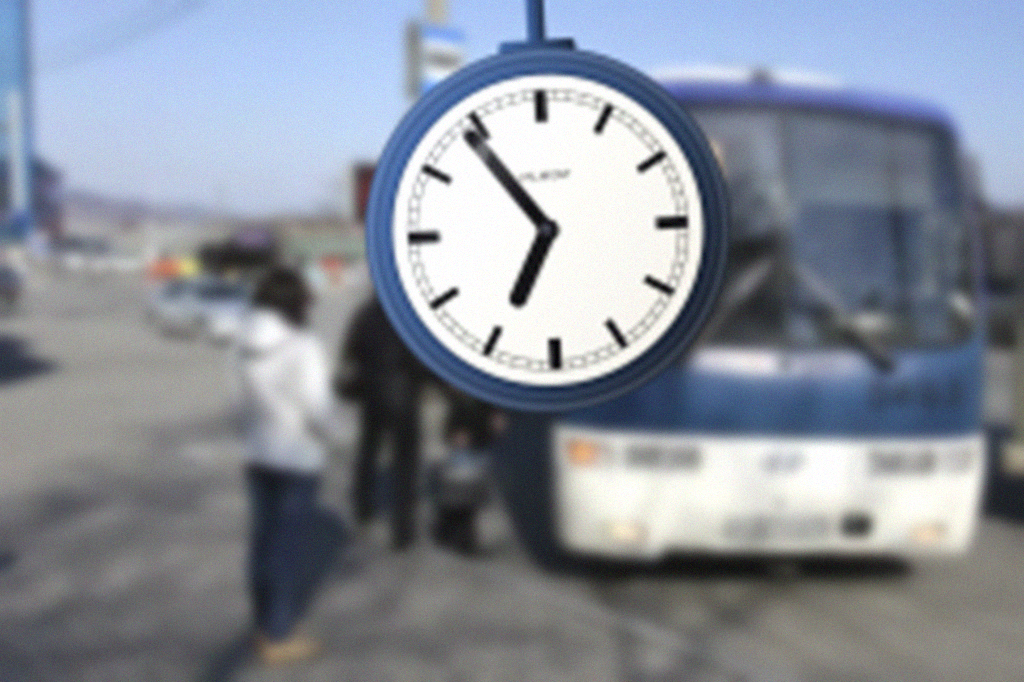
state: 6:54
